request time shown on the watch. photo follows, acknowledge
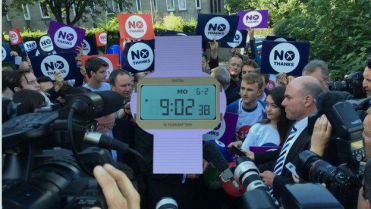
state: 9:02:38
